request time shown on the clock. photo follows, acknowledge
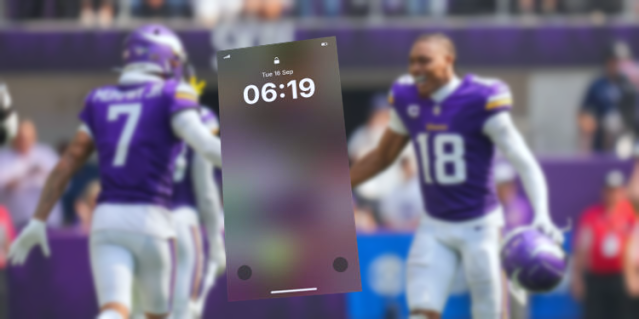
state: 6:19
